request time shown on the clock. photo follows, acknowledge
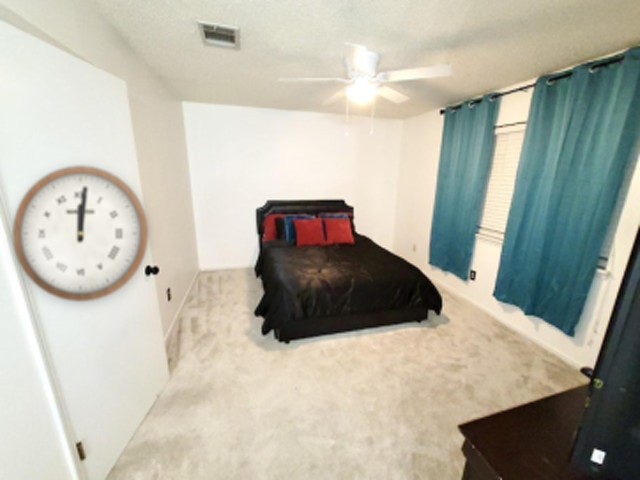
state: 12:01
